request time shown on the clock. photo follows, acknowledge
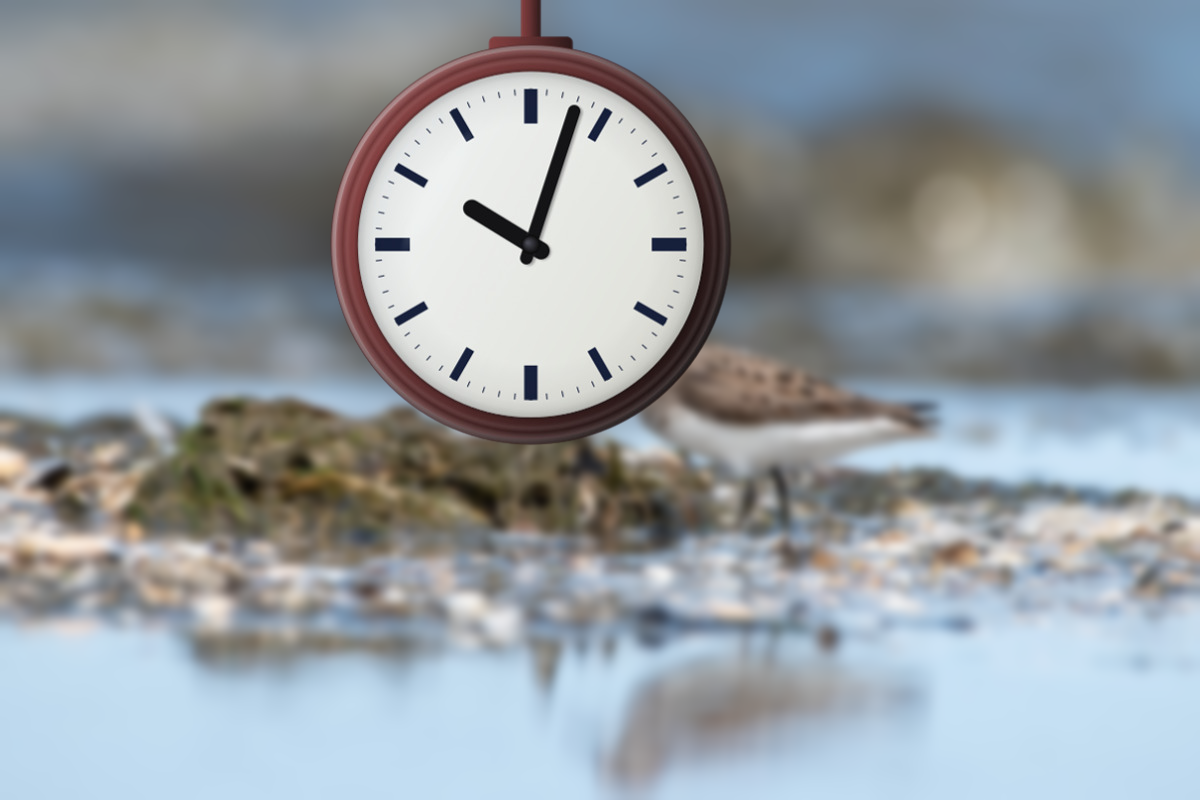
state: 10:03
